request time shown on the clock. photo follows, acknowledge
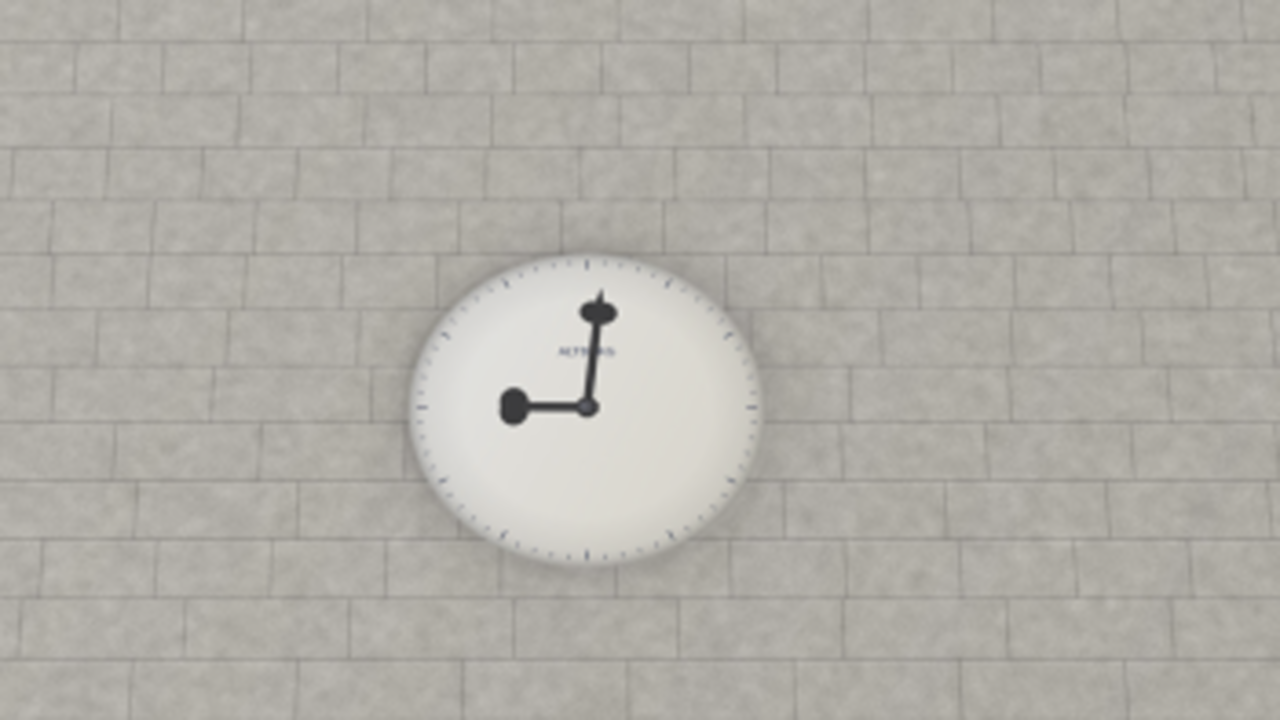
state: 9:01
